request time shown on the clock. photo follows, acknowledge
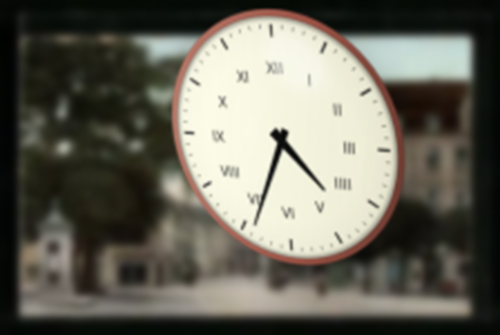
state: 4:34
